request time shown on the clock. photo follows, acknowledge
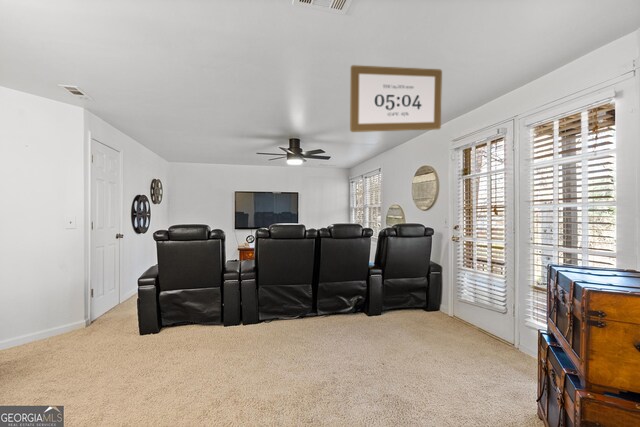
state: 5:04
